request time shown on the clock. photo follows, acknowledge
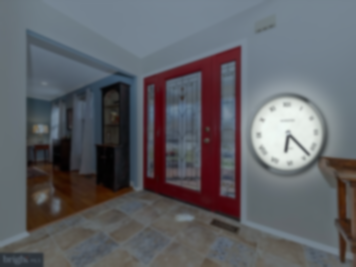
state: 6:23
